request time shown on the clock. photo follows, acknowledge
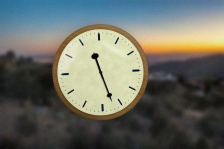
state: 11:27
